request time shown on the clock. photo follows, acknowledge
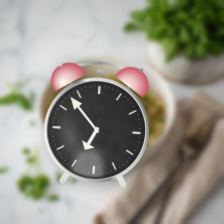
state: 6:53
